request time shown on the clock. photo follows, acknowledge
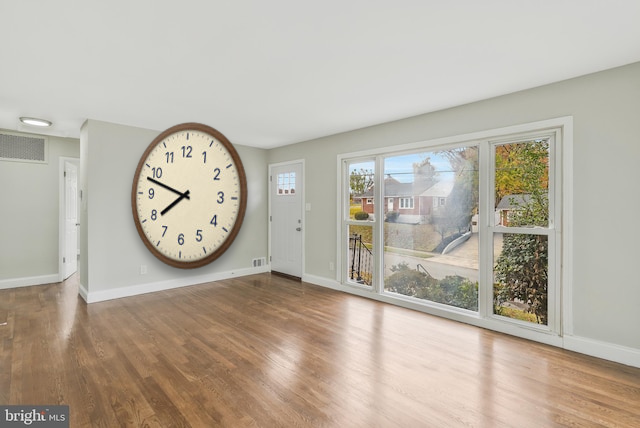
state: 7:48
